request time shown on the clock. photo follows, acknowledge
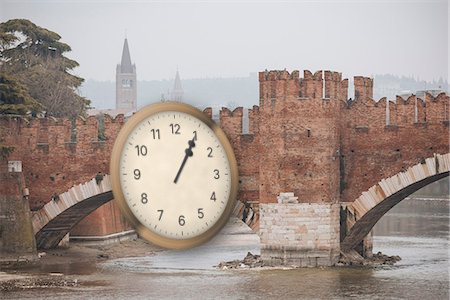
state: 1:05
